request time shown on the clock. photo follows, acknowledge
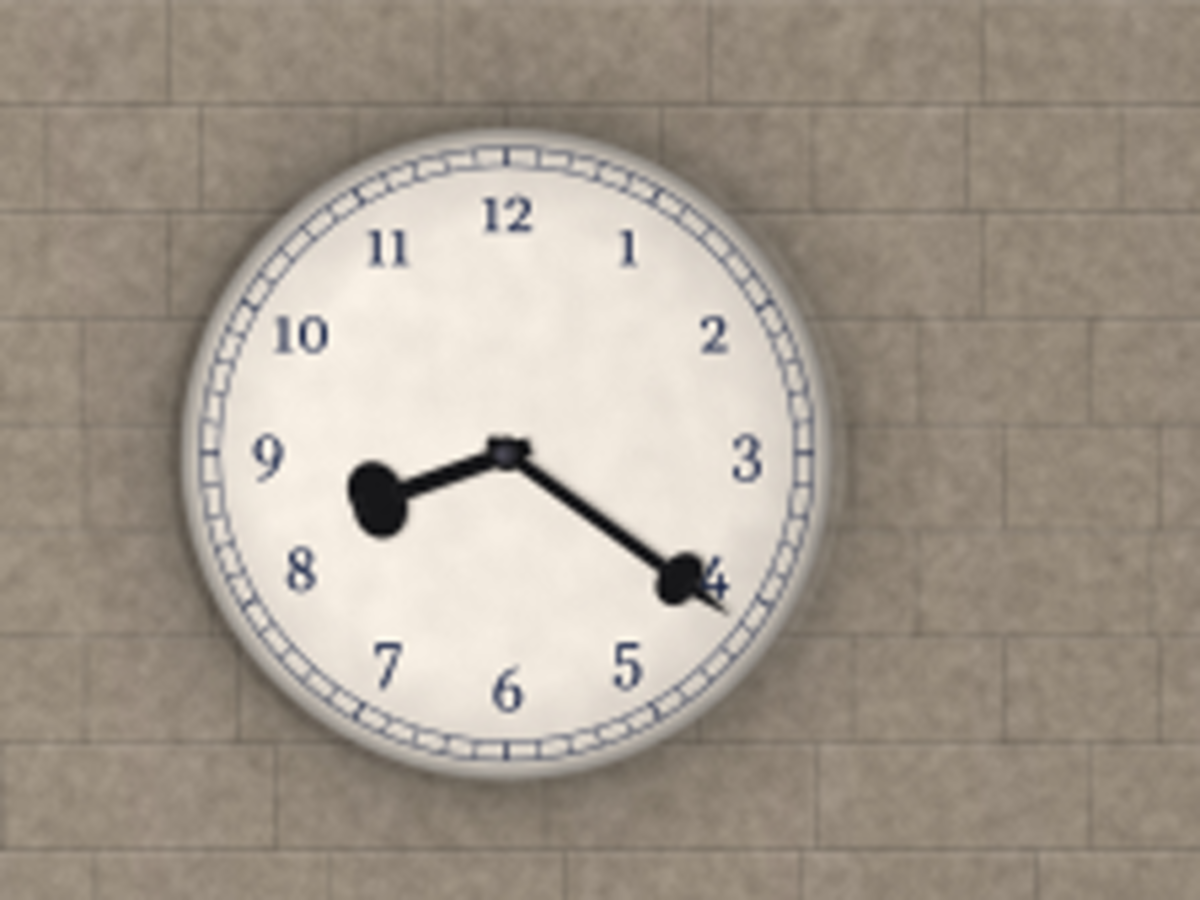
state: 8:21
